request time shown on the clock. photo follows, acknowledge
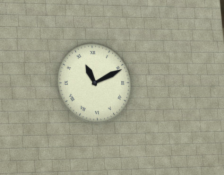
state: 11:11
